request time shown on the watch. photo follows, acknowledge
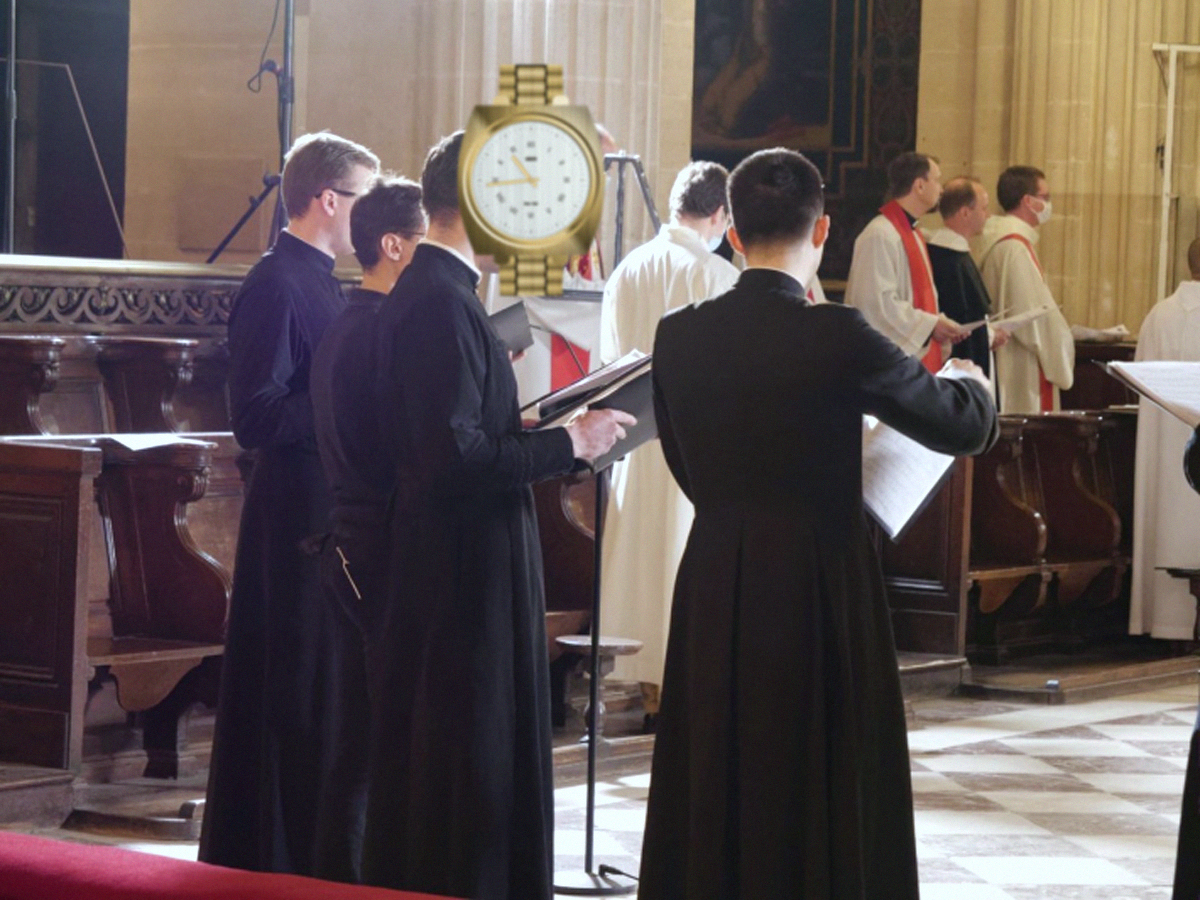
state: 10:44
